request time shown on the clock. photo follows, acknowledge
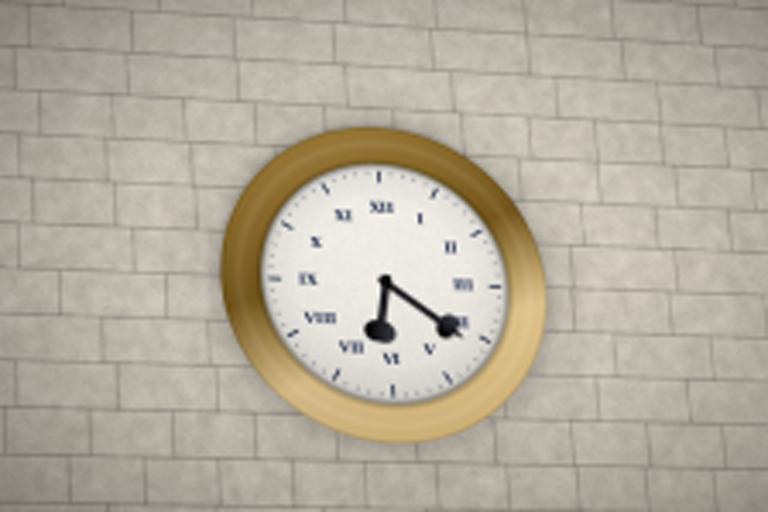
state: 6:21
